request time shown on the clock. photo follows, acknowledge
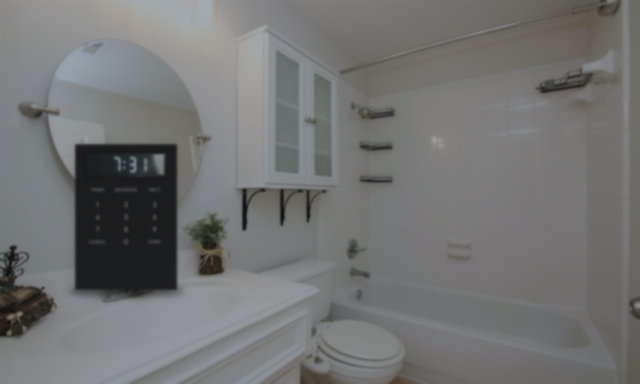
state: 7:31
